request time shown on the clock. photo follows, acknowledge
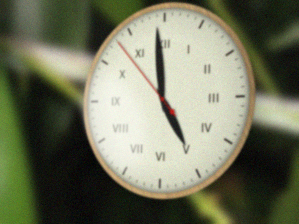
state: 4:58:53
